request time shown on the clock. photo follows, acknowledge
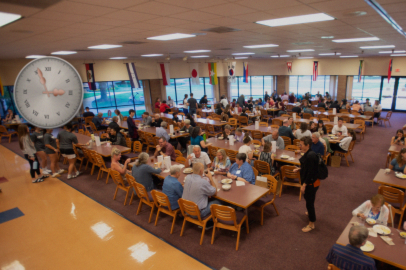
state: 2:56
